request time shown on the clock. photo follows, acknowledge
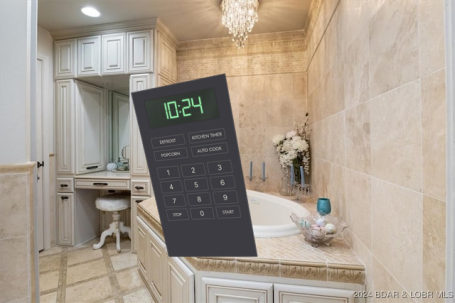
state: 10:24
